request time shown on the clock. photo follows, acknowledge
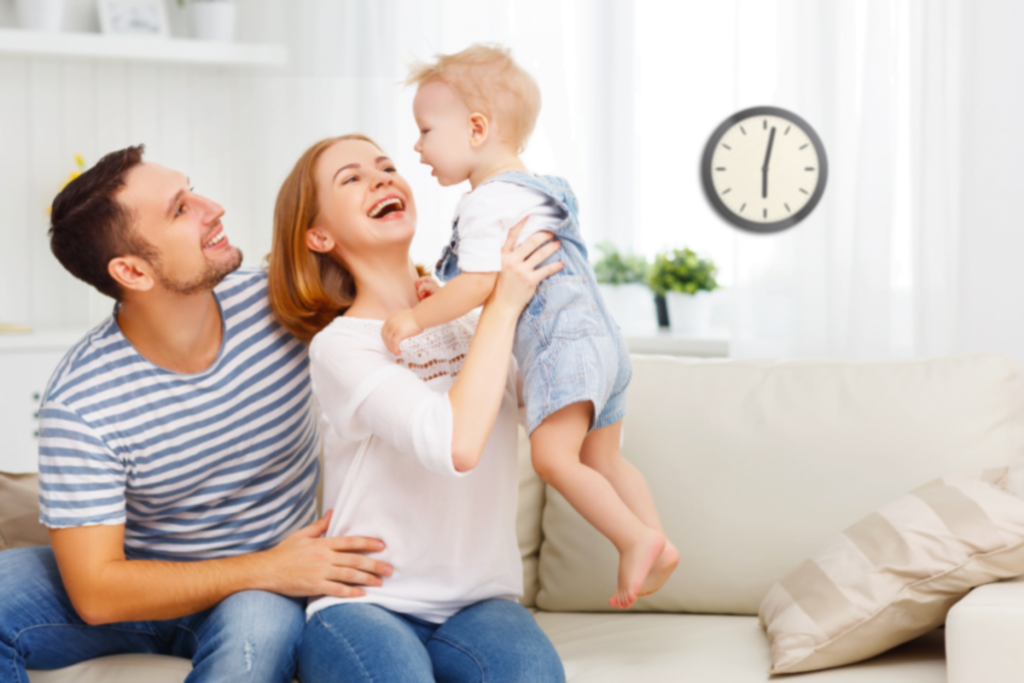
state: 6:02
